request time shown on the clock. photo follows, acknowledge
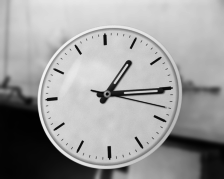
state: 1:15:18
